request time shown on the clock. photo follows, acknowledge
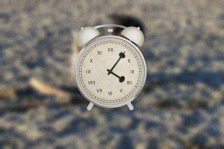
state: 4:06
